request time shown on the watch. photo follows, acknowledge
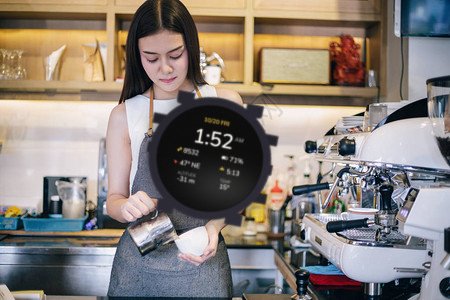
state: 1:52
